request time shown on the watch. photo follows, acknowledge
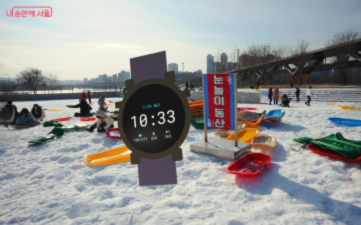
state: 10:33
